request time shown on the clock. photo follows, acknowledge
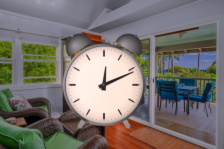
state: 12:11
